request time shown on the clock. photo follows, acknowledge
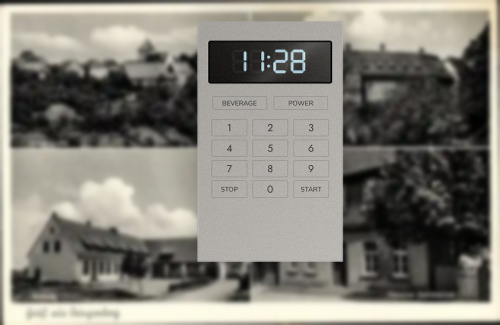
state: 11:28
